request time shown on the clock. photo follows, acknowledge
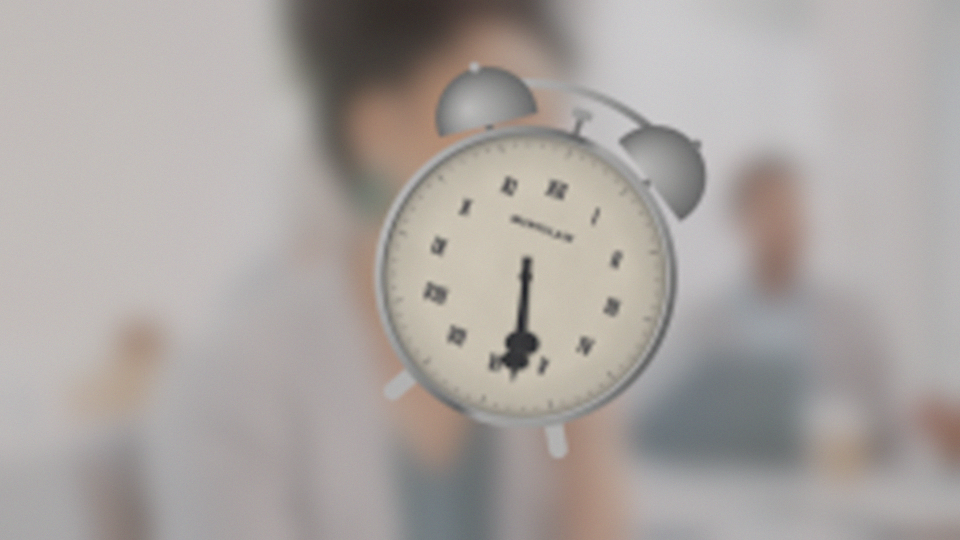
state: 5:28
